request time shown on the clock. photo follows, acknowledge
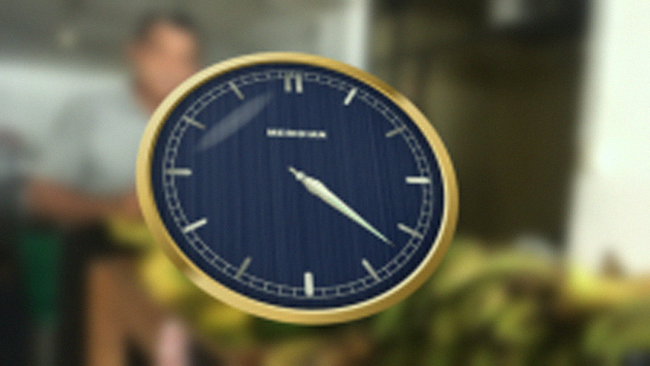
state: 4:22
